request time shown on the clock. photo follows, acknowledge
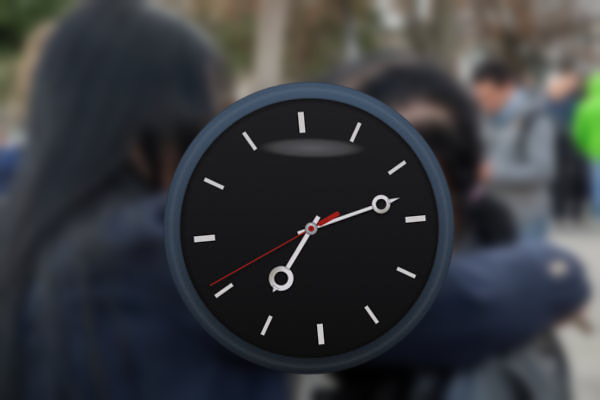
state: 7:12:41
